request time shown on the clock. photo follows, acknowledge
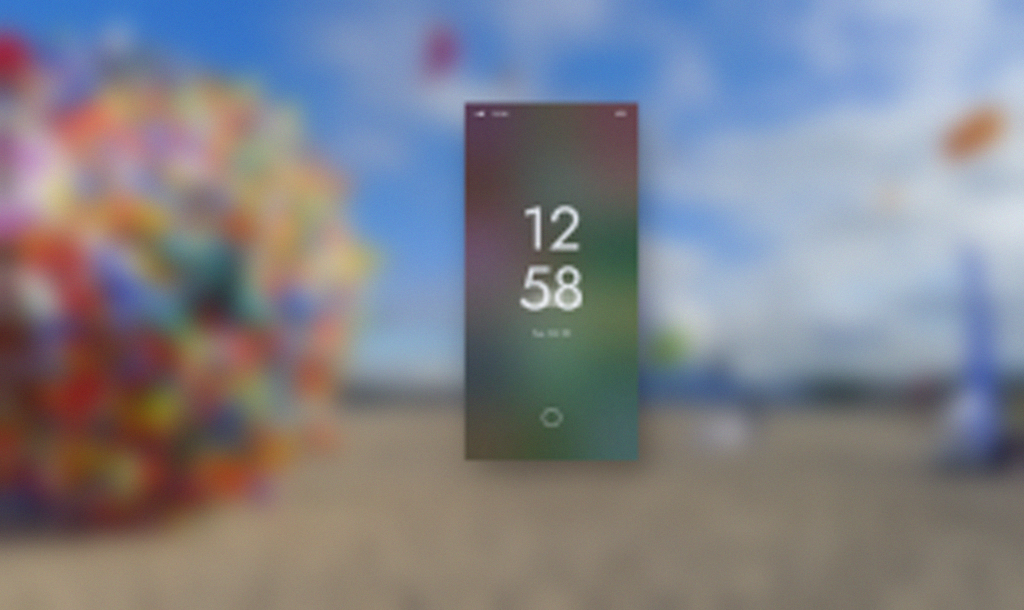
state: 12:58
